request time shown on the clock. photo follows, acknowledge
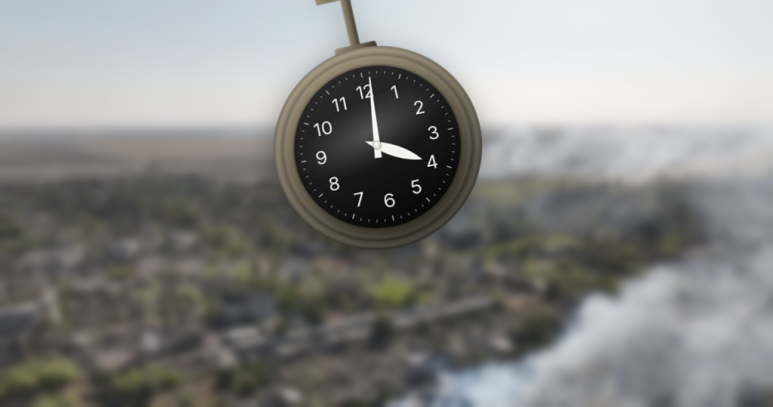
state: 4:01
